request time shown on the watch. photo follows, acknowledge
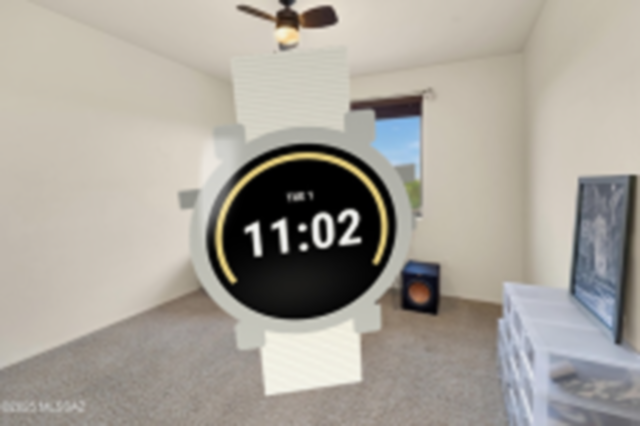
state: 11:02
